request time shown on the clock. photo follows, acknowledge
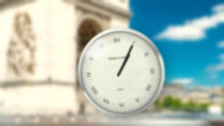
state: 1:05
